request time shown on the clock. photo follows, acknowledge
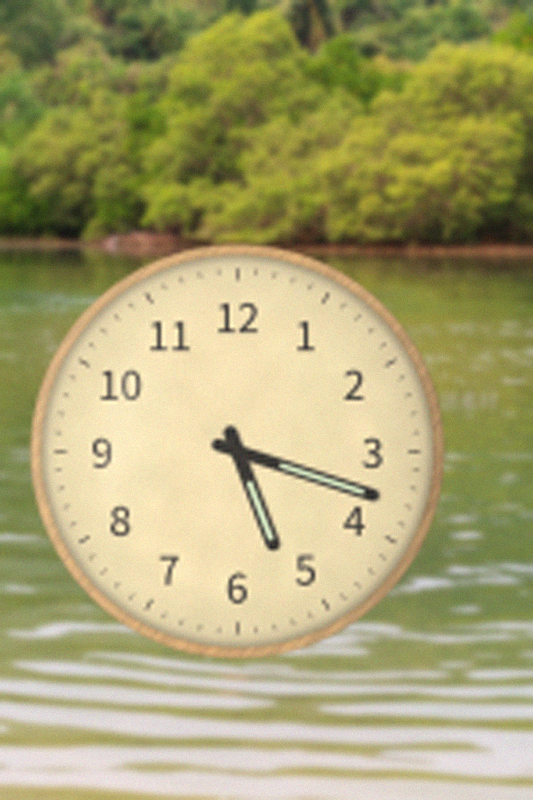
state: 5:18
